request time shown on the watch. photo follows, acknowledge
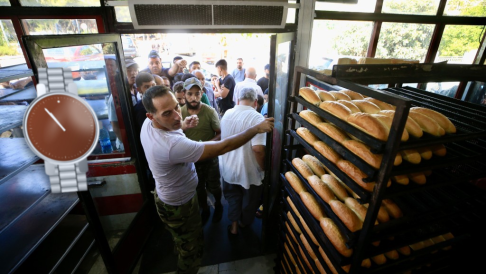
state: 10:54
